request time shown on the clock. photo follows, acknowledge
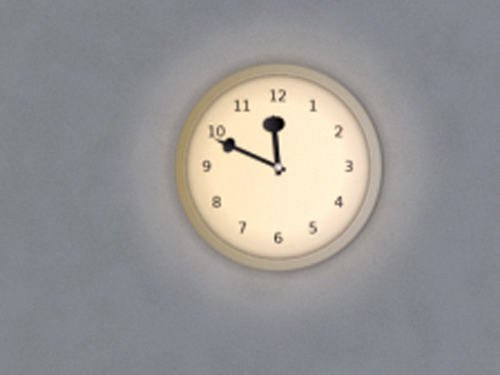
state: 11:49
